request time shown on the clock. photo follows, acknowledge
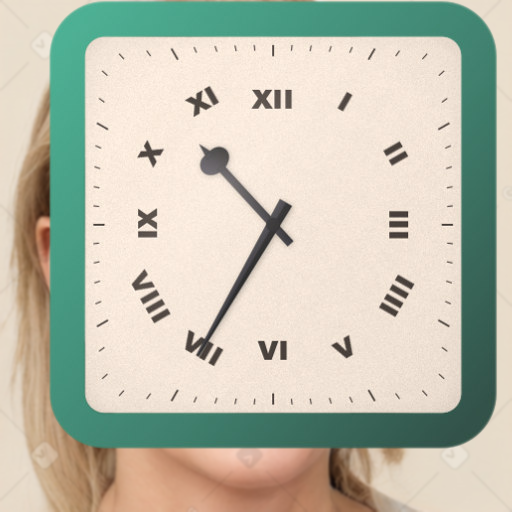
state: 10:35
